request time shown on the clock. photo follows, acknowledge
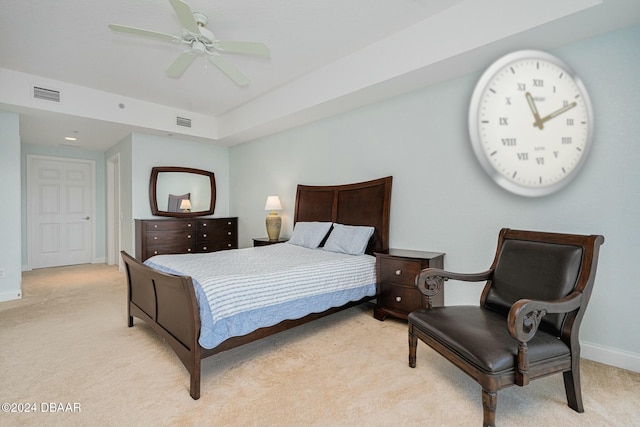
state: 11:11
